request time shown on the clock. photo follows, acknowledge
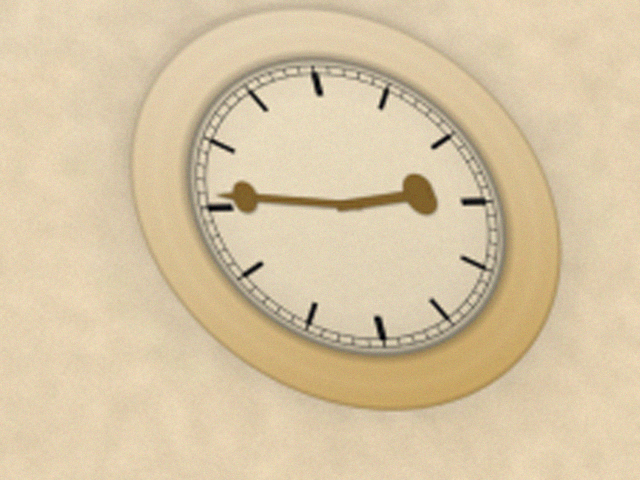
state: 2:46
